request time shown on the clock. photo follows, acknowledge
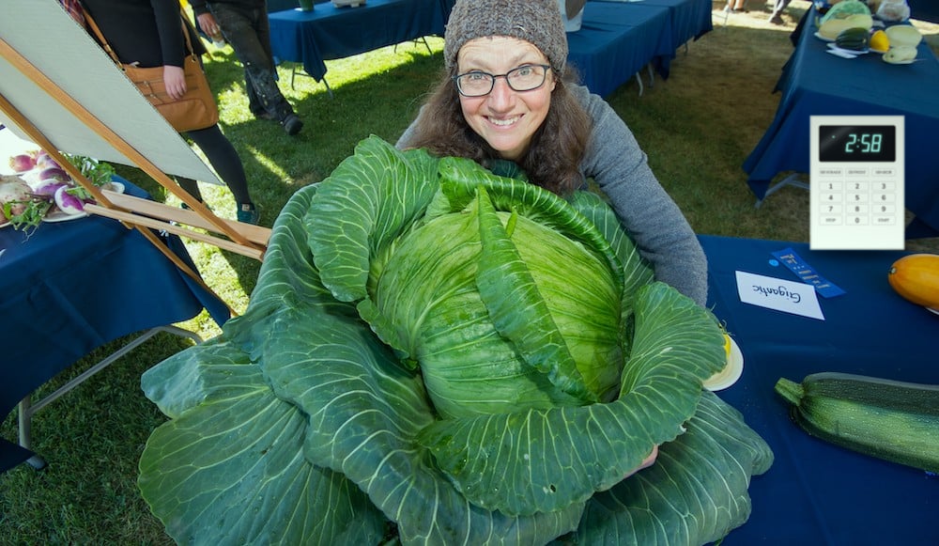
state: 2:58
